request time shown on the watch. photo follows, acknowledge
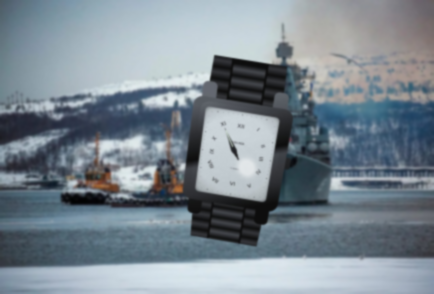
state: 10:55
